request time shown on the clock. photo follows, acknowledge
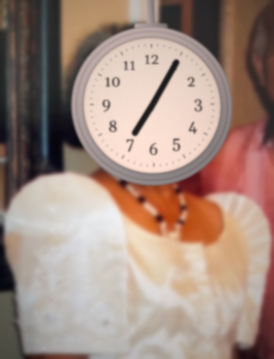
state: 7:05
